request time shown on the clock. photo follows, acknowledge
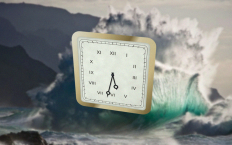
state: 5:32
